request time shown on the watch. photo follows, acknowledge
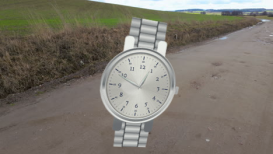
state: 12:49
